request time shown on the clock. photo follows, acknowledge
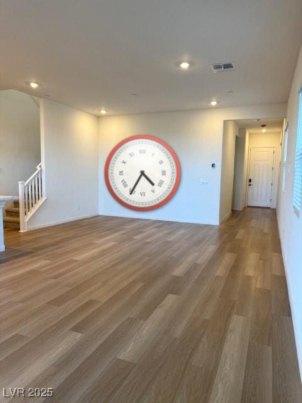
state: 4:35
